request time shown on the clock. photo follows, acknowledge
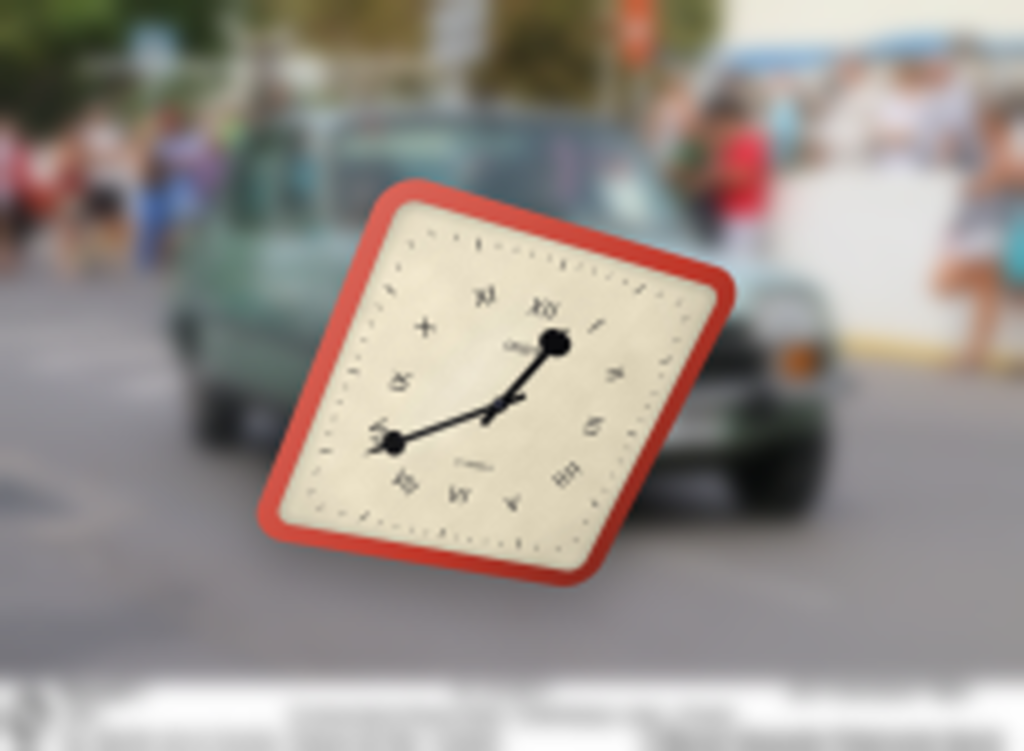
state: 12:39
